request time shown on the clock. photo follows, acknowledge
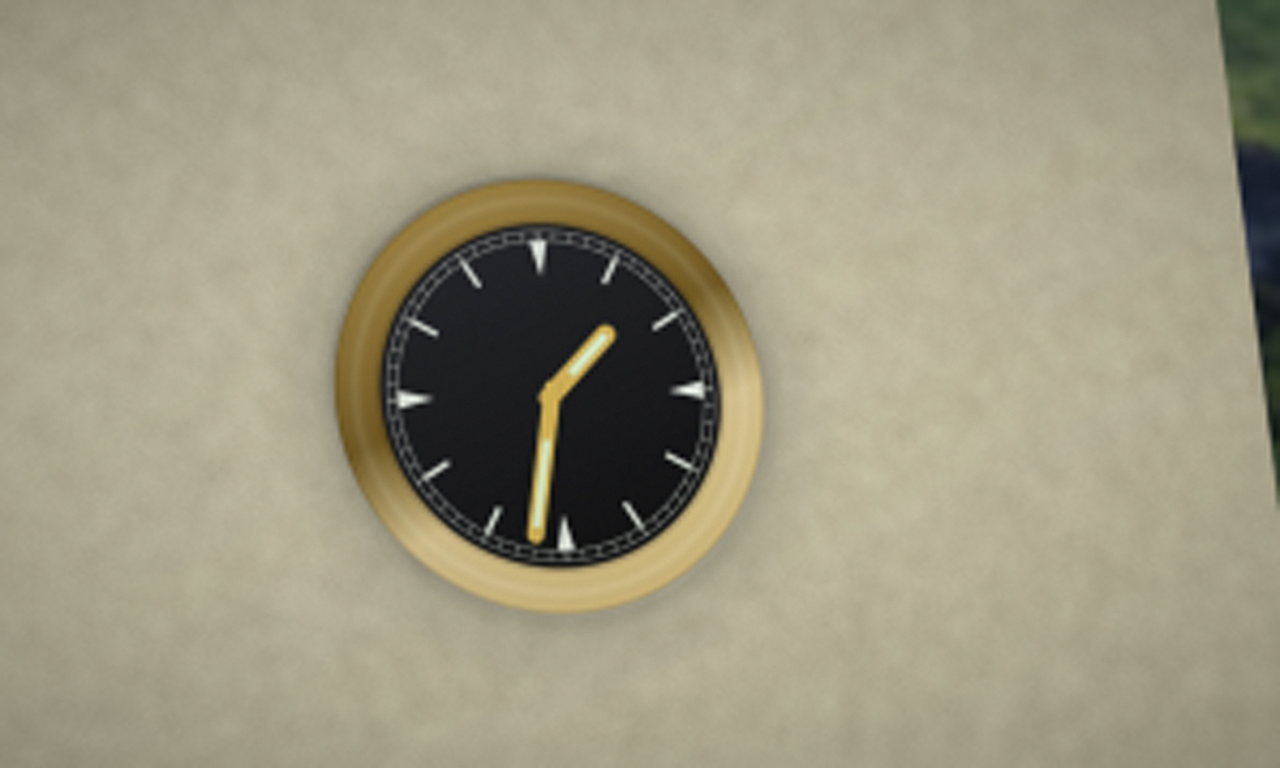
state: 1:32
